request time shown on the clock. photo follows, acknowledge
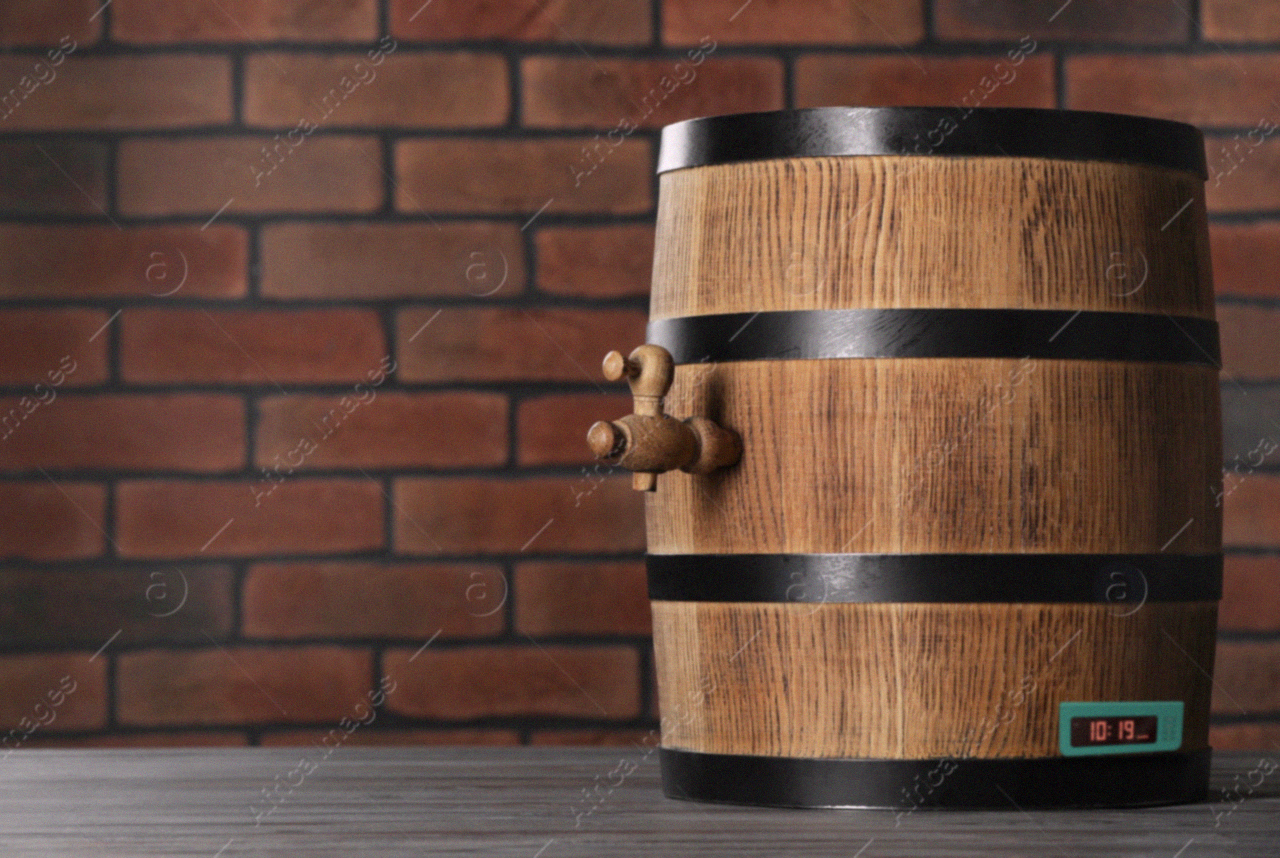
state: 10:19
